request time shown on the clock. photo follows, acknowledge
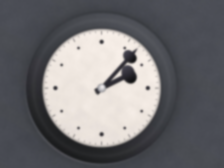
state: 2:07
